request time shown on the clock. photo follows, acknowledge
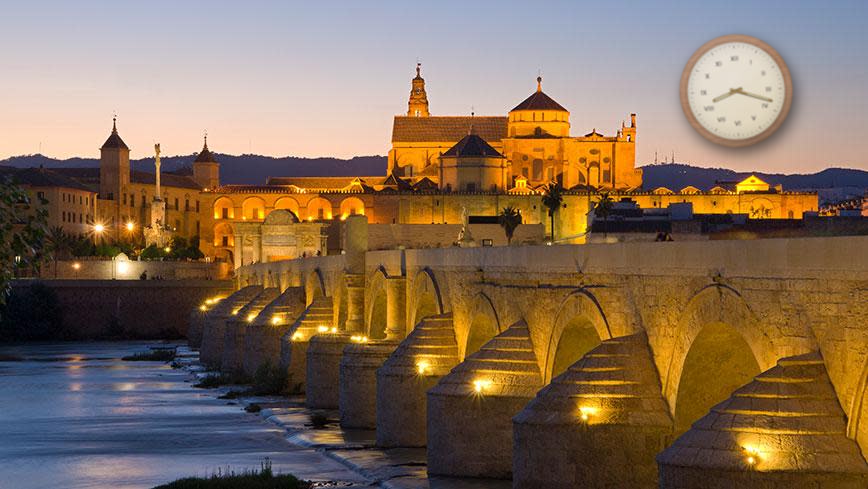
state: 8:18
